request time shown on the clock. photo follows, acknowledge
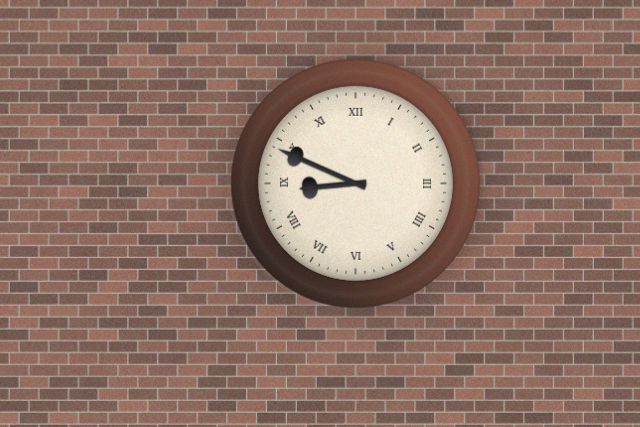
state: 8:49
